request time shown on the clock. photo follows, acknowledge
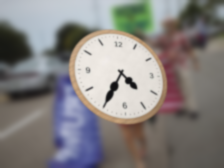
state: 4:35
